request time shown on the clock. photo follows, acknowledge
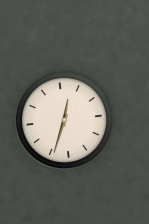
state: 12:34
